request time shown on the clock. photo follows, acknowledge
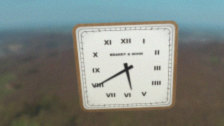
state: 5:40
